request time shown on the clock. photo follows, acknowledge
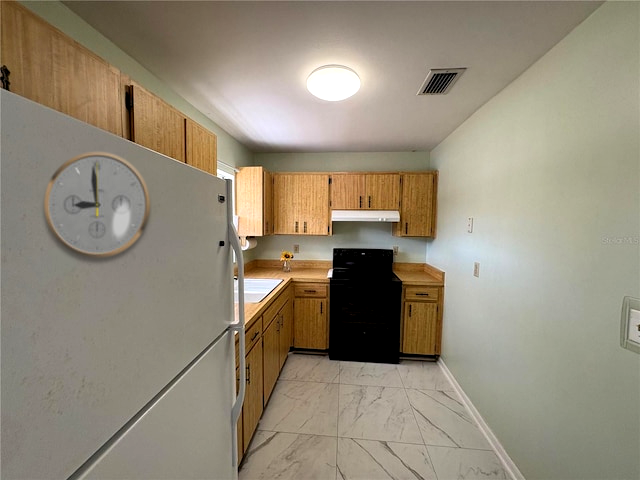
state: 8:59
